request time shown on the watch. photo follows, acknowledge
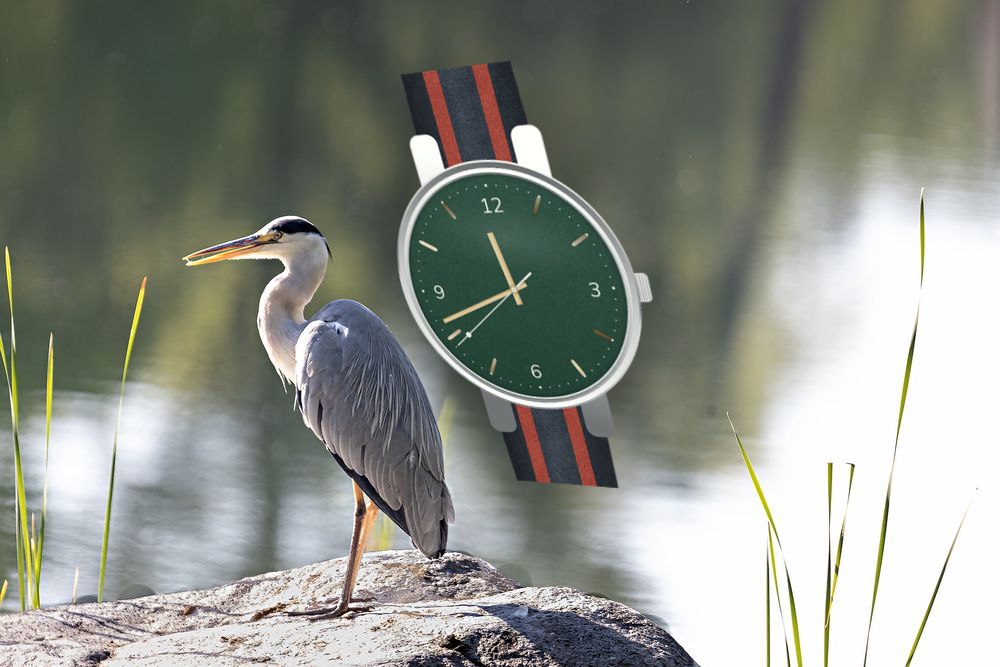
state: 11:41:39
